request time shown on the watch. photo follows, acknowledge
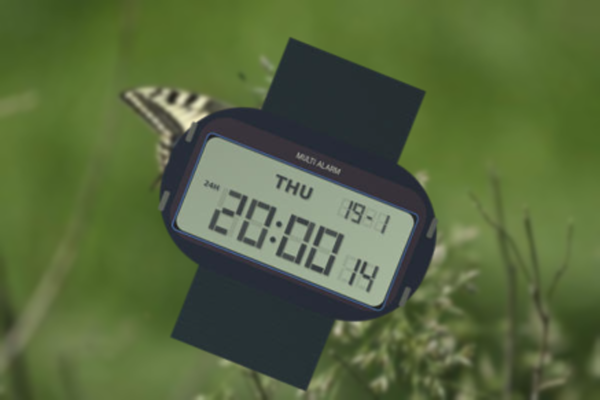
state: 20:00:14
